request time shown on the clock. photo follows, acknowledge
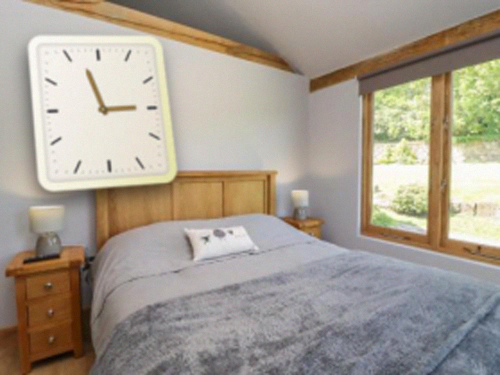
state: 2:57
